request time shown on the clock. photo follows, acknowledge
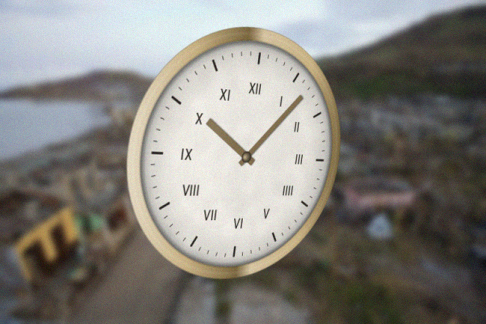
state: 10:07
